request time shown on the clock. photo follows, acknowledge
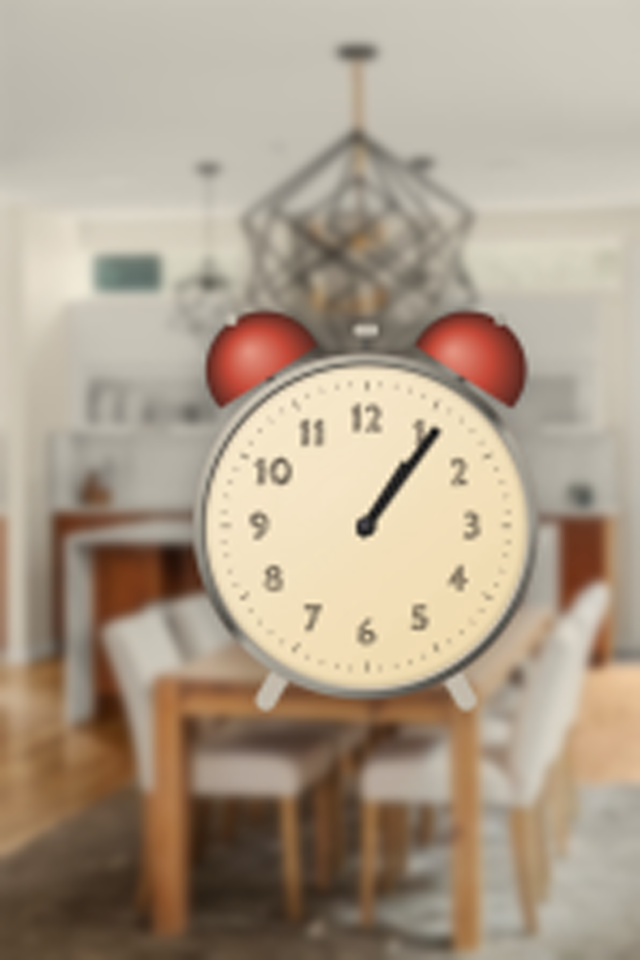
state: 1:06
